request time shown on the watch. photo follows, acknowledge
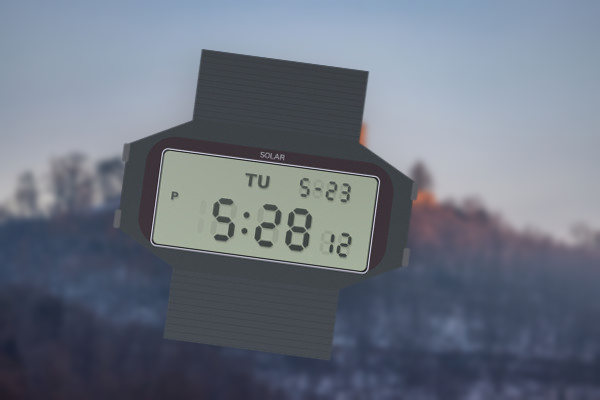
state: 5:28:12
